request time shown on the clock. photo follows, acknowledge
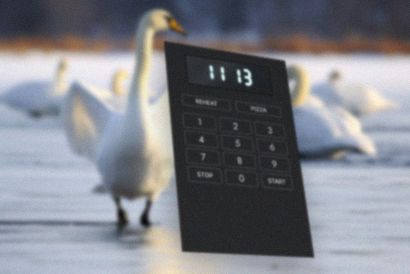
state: 11:13
